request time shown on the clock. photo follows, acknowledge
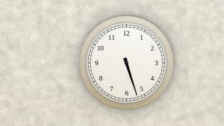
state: 5:27
